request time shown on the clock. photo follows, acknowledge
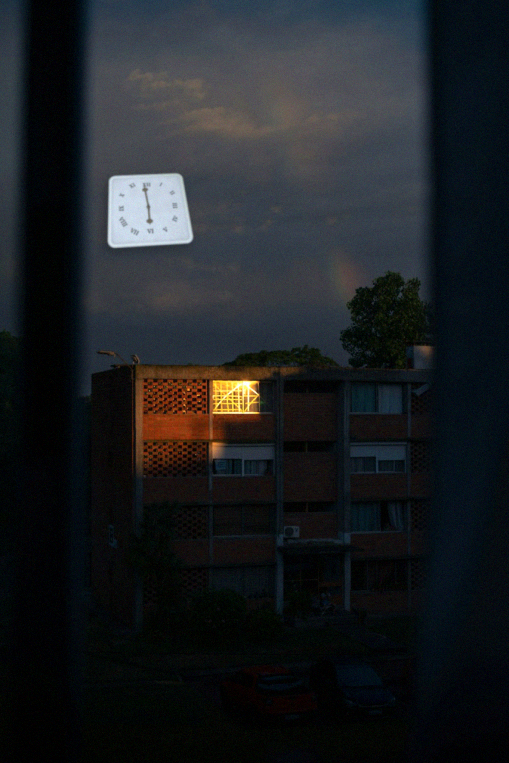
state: 5:59
